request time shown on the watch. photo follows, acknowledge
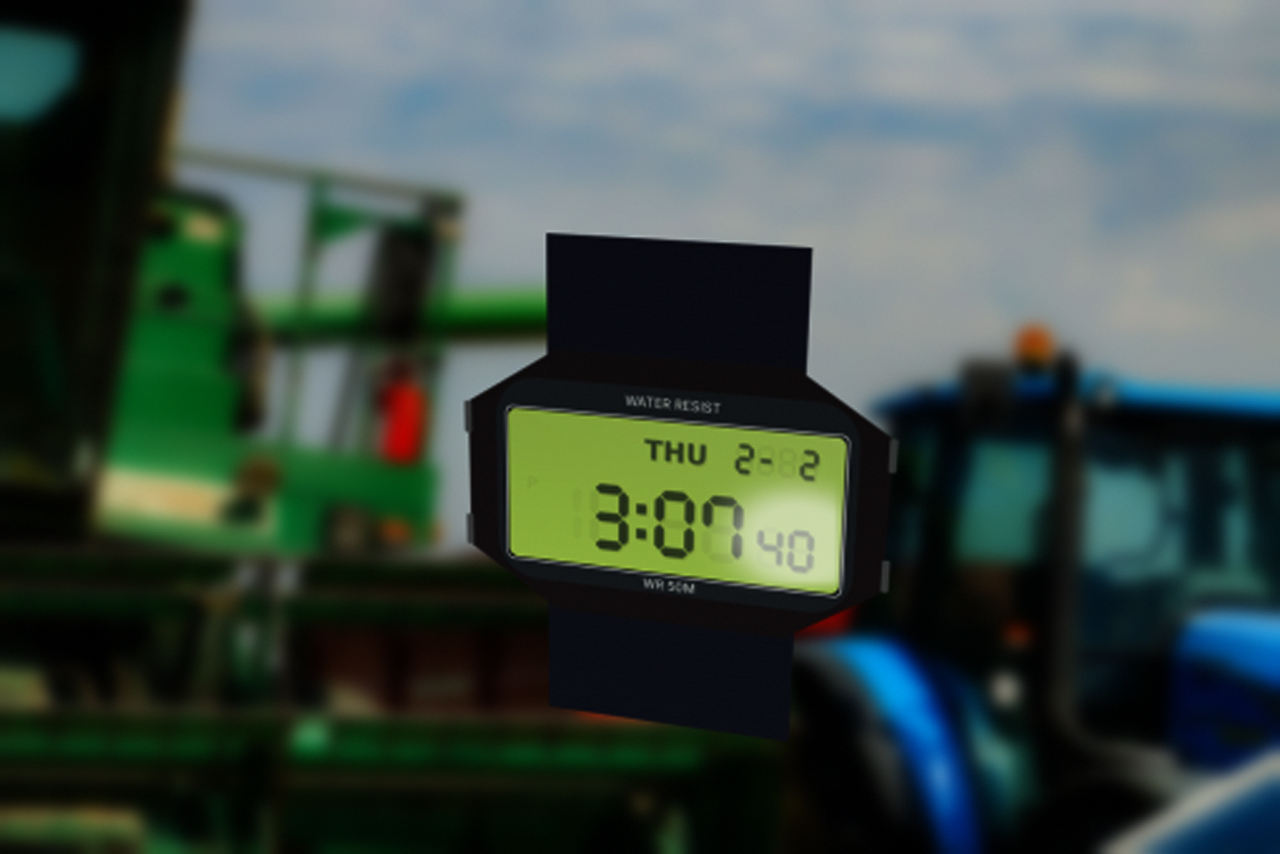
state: 3:07:40
